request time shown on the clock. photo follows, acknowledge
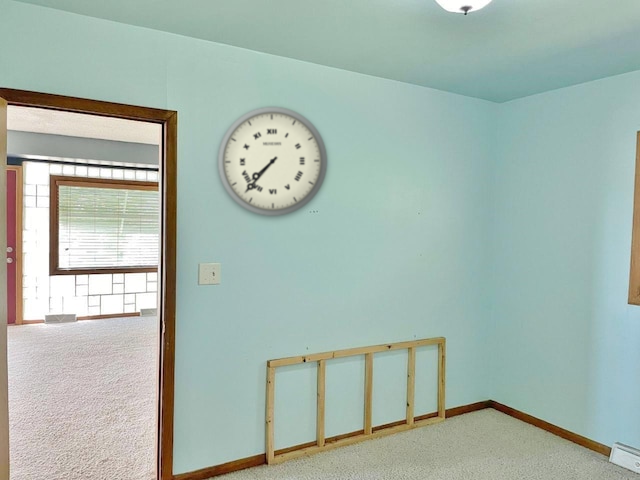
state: 7:37
